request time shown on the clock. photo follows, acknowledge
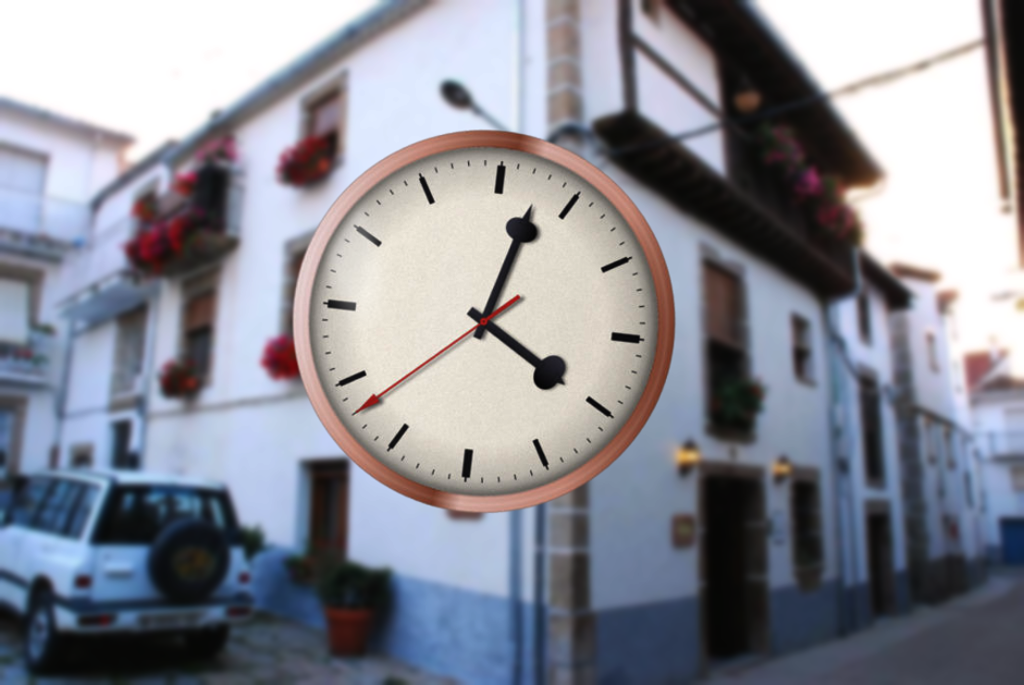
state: 4:02:38
